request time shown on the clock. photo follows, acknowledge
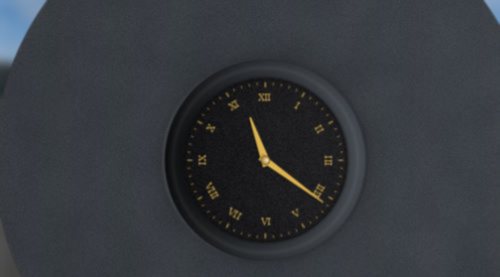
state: 11:21
